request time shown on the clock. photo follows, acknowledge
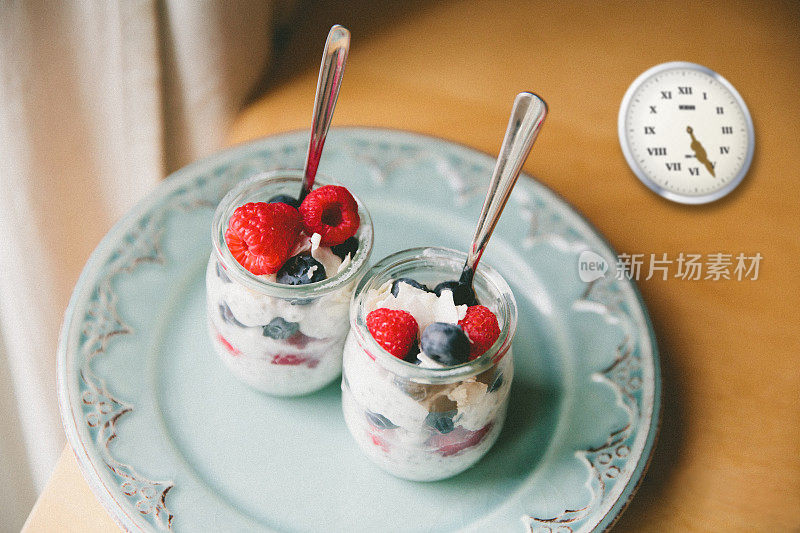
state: 5:26
